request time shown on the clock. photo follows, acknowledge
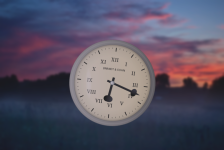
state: 6:18
